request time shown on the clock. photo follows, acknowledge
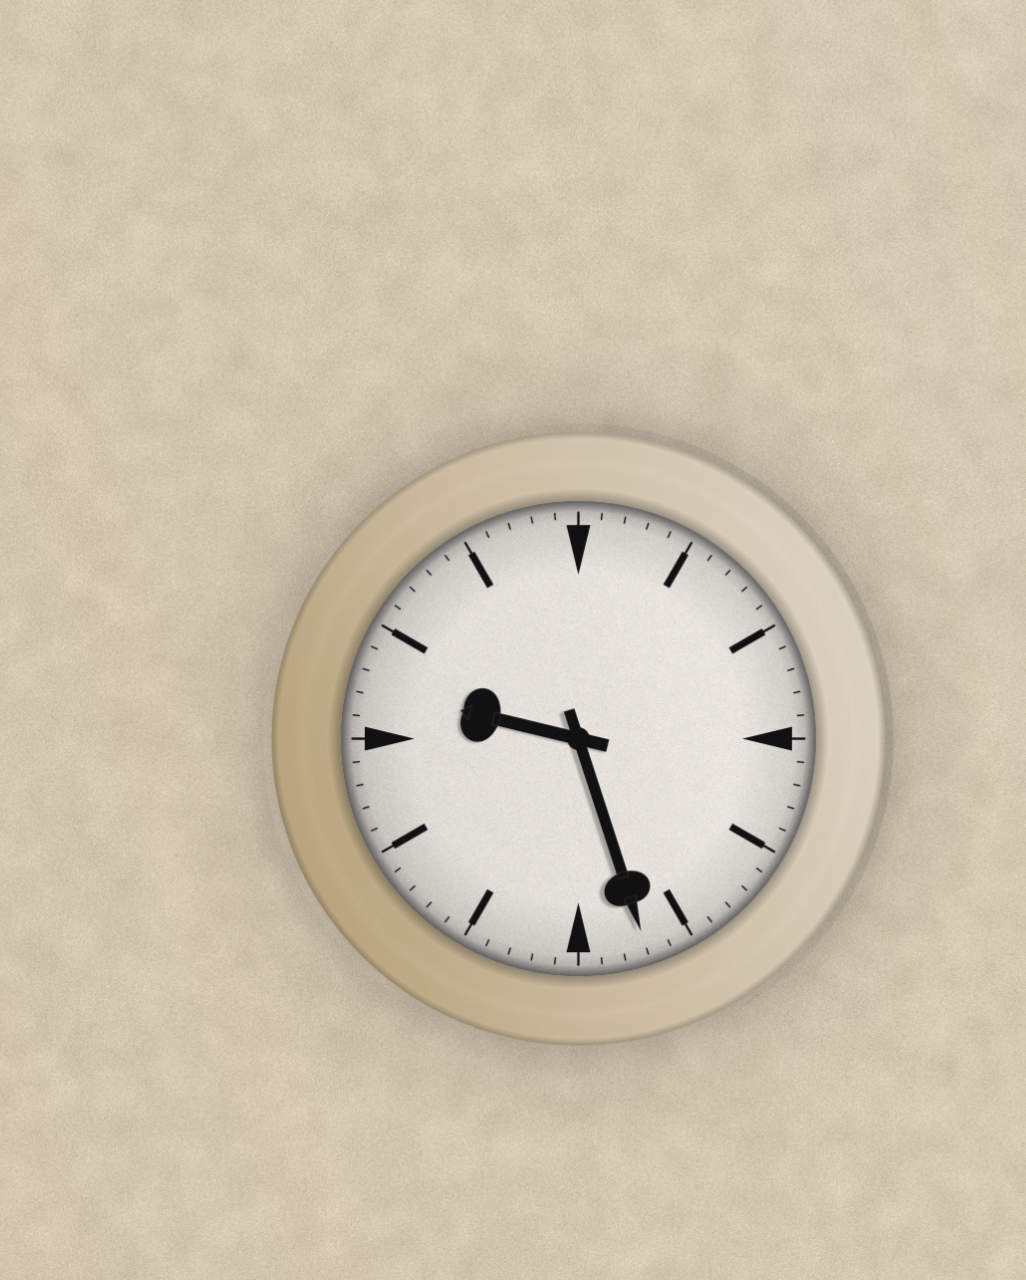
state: 9:27
